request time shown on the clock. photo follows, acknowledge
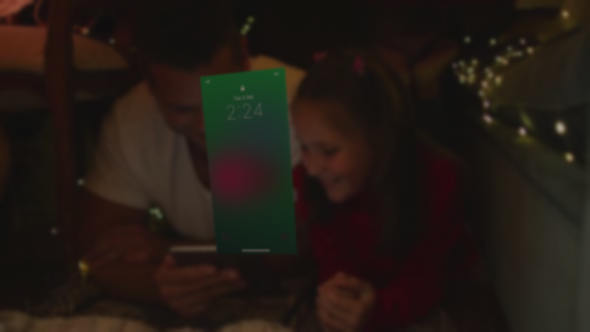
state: 2:24
